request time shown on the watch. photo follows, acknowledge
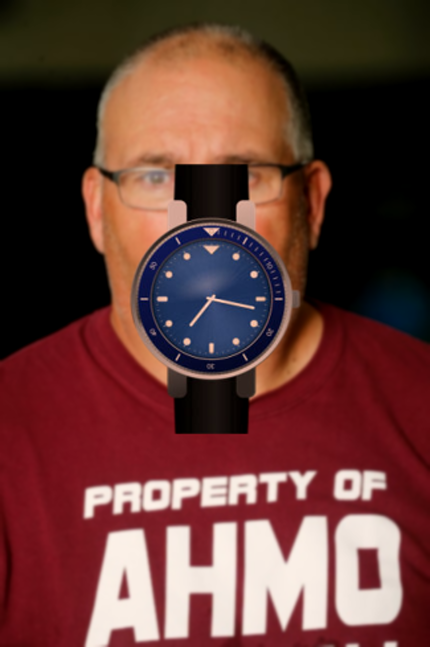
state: 7:17
